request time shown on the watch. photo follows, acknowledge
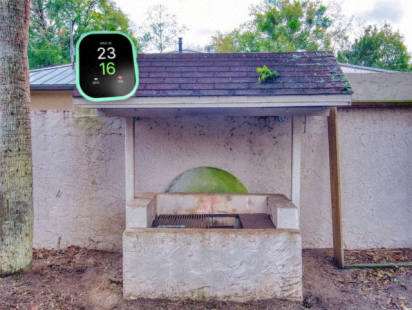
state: 23:16
